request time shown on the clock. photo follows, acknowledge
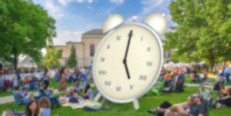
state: 5:00
